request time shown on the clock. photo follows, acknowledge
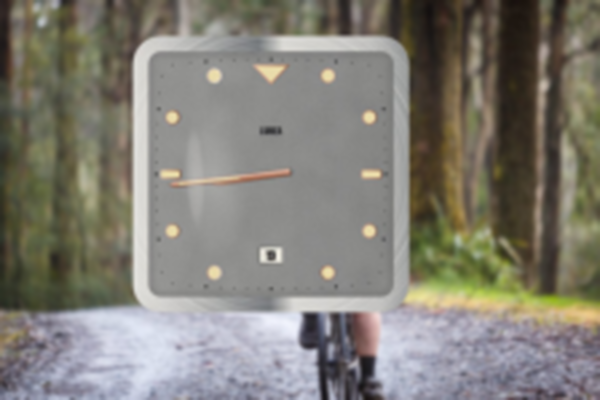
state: 8:44
